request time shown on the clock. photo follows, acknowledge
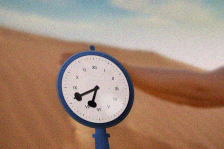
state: 6:41
